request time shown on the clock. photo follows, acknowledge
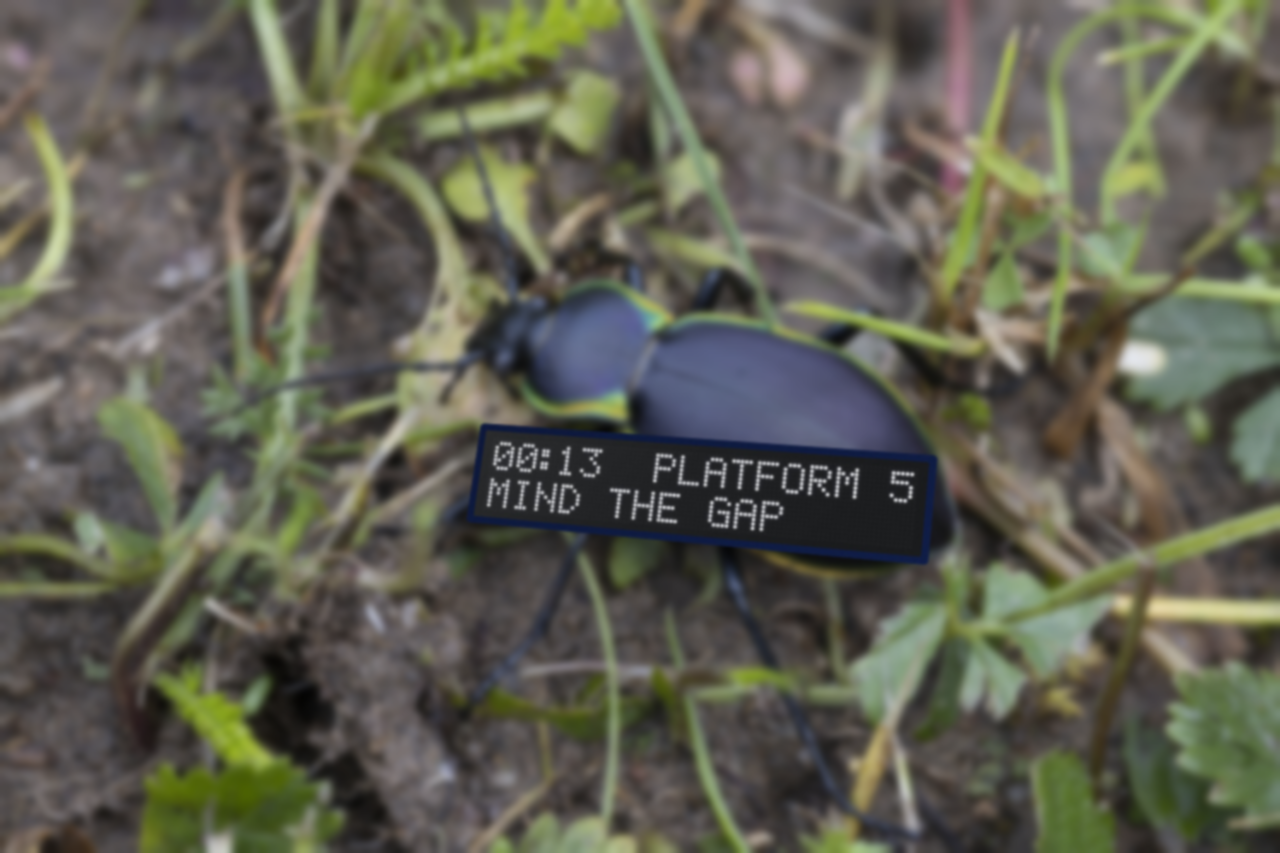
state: 0:13
